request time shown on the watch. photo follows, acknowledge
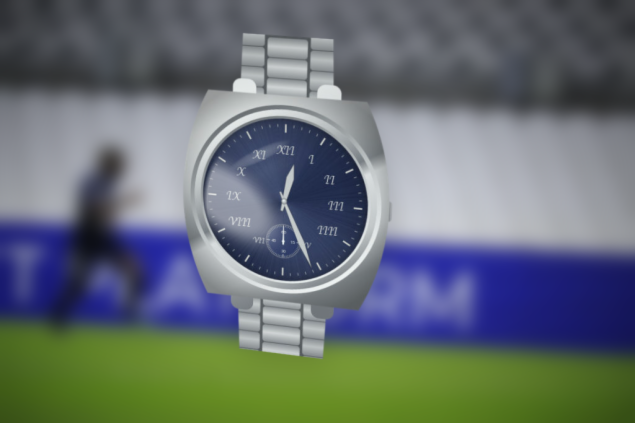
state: 12:26
